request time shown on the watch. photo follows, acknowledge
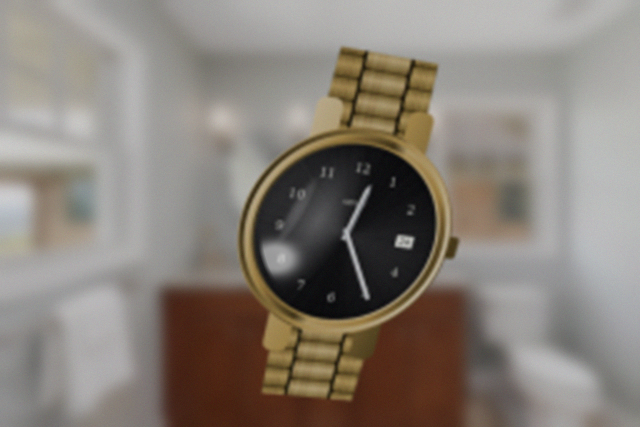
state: 12:25
